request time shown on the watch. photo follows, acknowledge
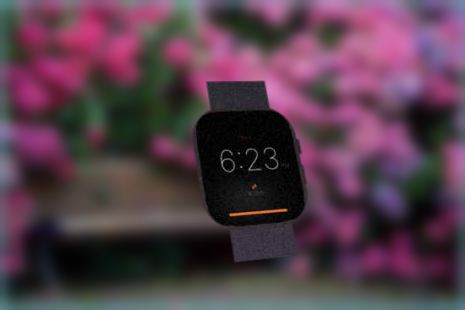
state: 6:23
